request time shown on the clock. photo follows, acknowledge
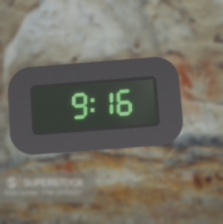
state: 9:16
